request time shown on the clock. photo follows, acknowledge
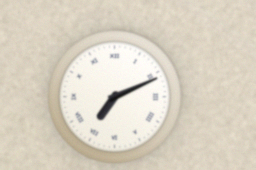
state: 7:11
